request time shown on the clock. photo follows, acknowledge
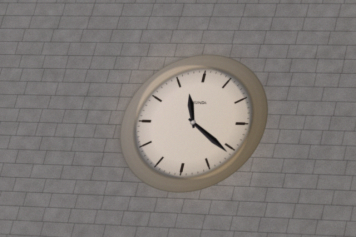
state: 11:21
